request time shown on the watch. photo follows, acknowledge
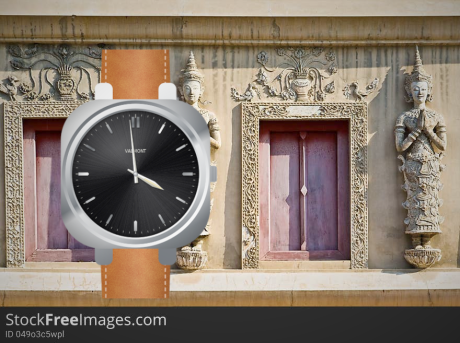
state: 3:59
